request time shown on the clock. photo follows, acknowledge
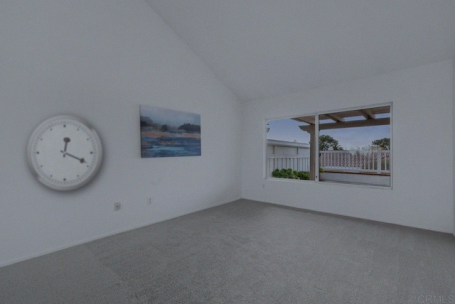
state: 12:19
